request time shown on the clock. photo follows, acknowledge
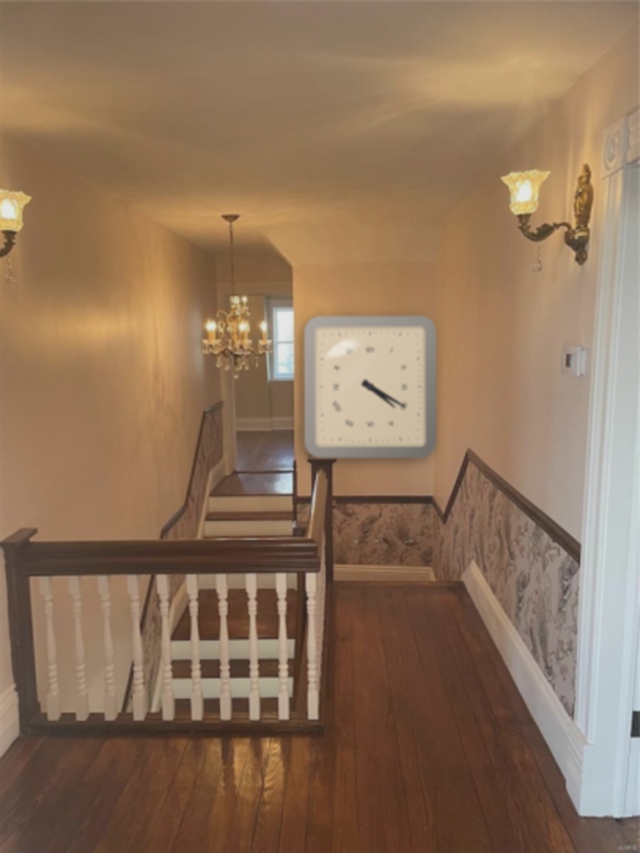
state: 4:20
